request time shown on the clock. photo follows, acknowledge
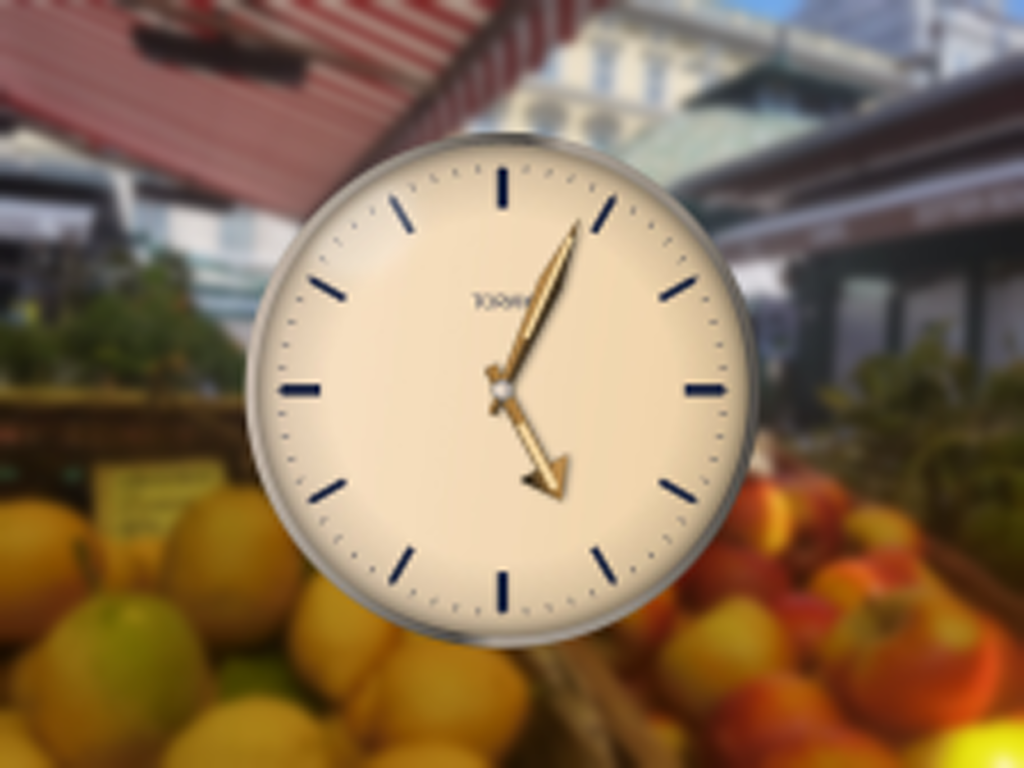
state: 5:04
